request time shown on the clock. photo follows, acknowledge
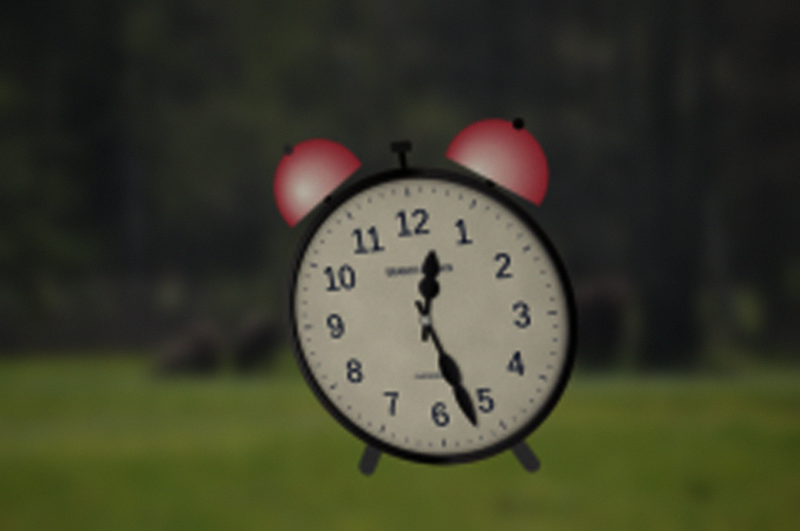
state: 12:27
